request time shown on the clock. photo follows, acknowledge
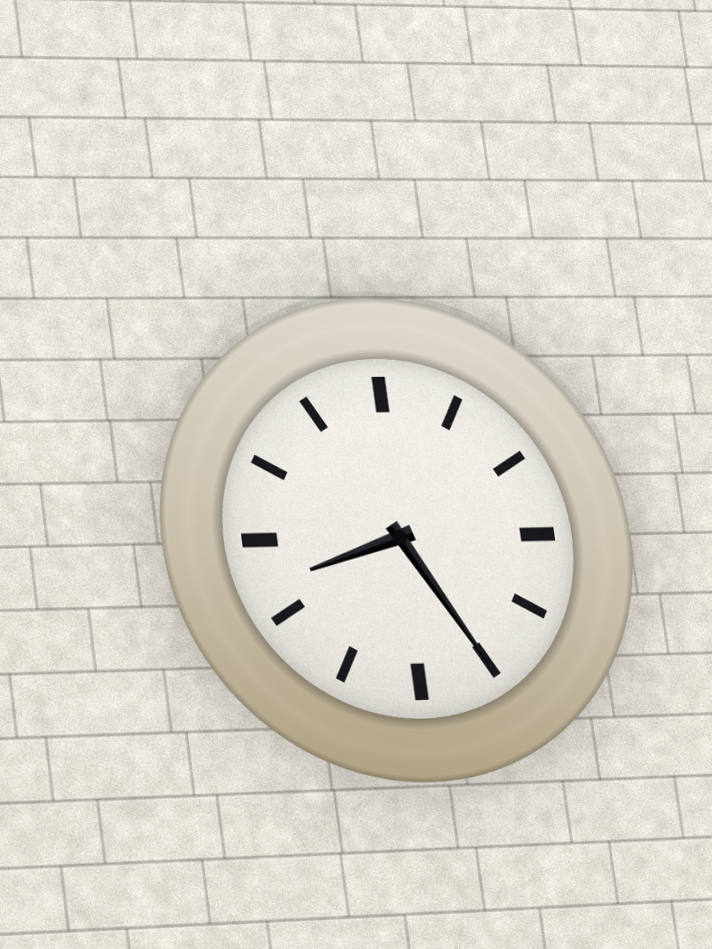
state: 8:25
